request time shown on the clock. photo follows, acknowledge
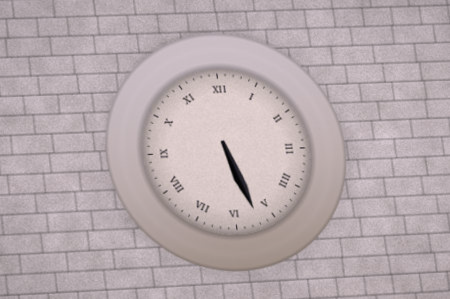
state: 5:27
